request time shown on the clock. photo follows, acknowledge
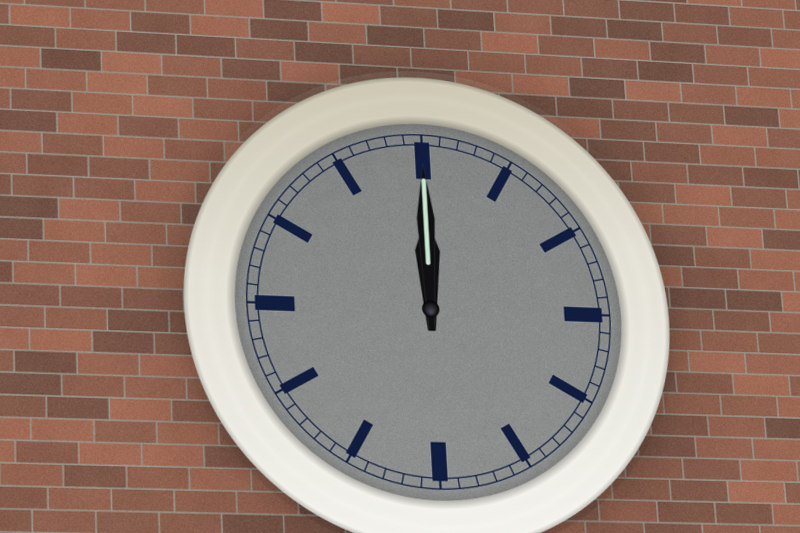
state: 12:00
